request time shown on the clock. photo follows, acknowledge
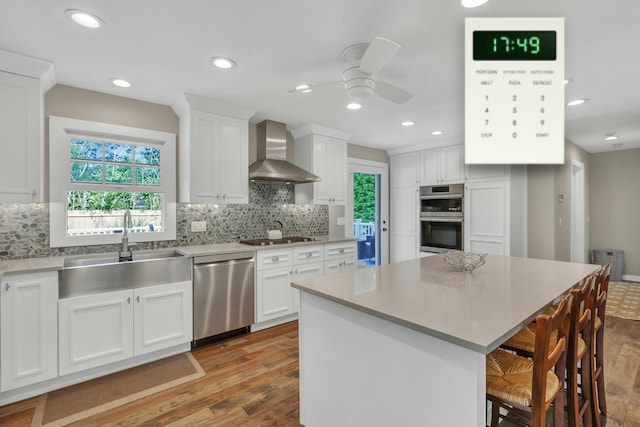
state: 17:49
